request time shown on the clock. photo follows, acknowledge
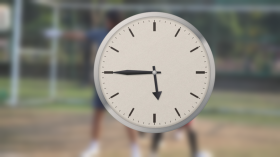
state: 5:45
